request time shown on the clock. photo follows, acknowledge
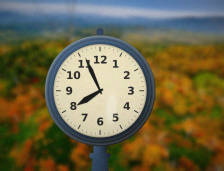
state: 7:56
